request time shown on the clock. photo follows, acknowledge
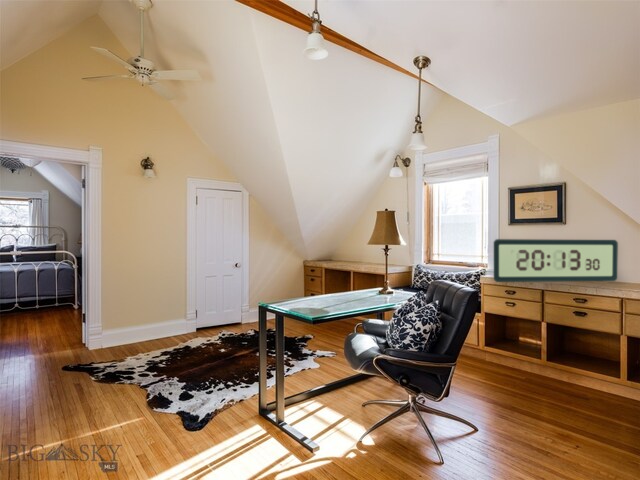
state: 20:13:30
